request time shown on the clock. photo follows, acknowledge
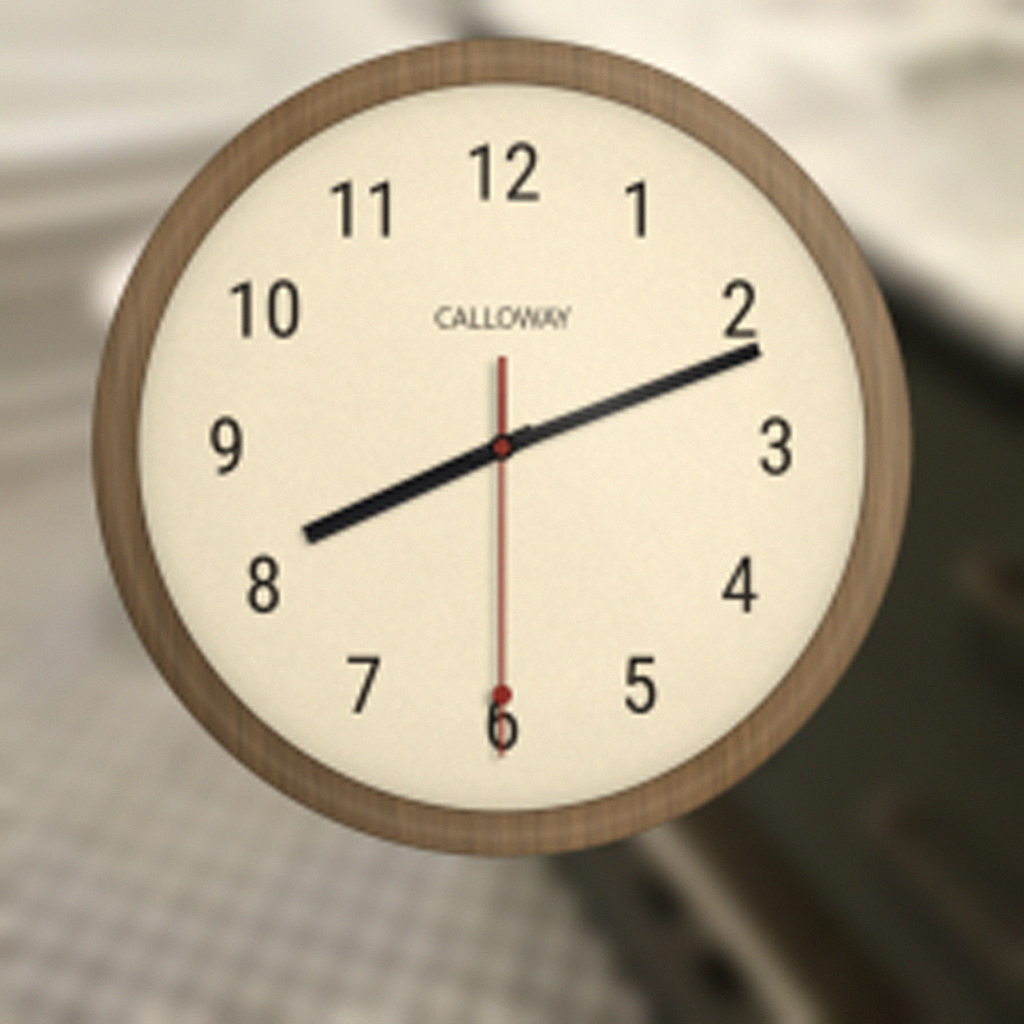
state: 8:11:30
